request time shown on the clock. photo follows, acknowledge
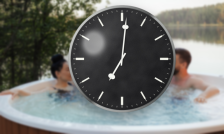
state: 7:01
